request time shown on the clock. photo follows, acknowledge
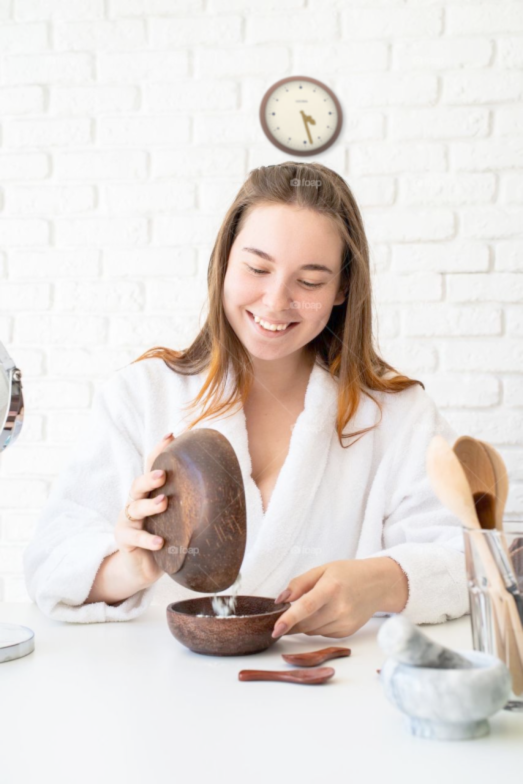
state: 4:28
